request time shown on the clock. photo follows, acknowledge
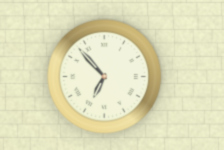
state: 6:53
